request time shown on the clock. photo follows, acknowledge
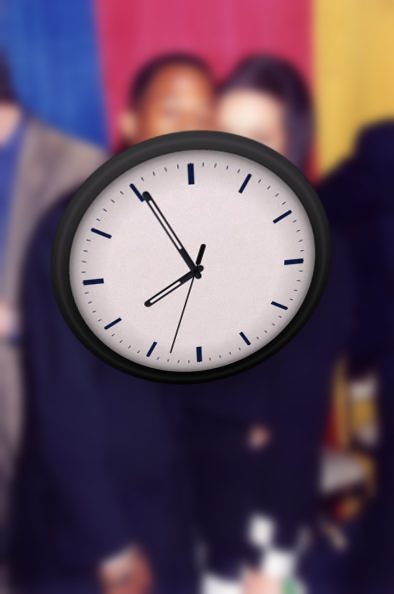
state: 7:55:33
